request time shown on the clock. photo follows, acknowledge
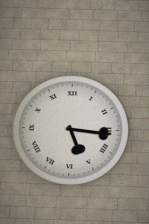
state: 5:16
